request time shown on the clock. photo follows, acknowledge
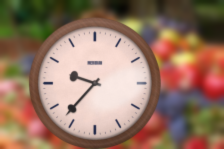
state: 9:37
